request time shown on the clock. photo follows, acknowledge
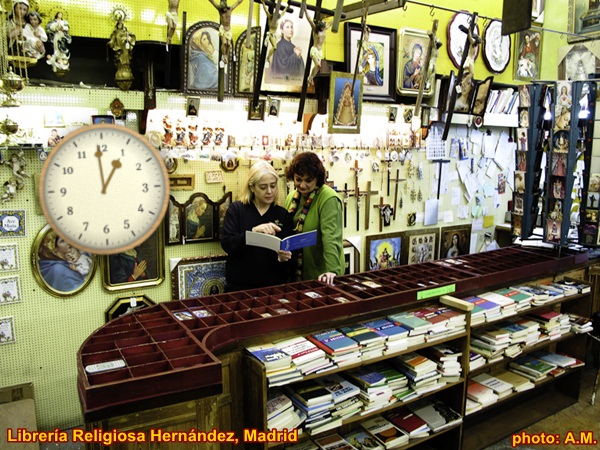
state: 12:59
